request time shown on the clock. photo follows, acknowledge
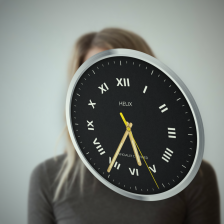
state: 5:35:26
